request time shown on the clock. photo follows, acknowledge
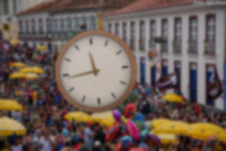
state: 11:44
